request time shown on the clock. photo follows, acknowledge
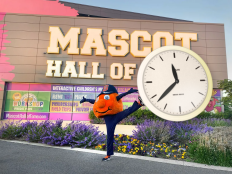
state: 11:38
